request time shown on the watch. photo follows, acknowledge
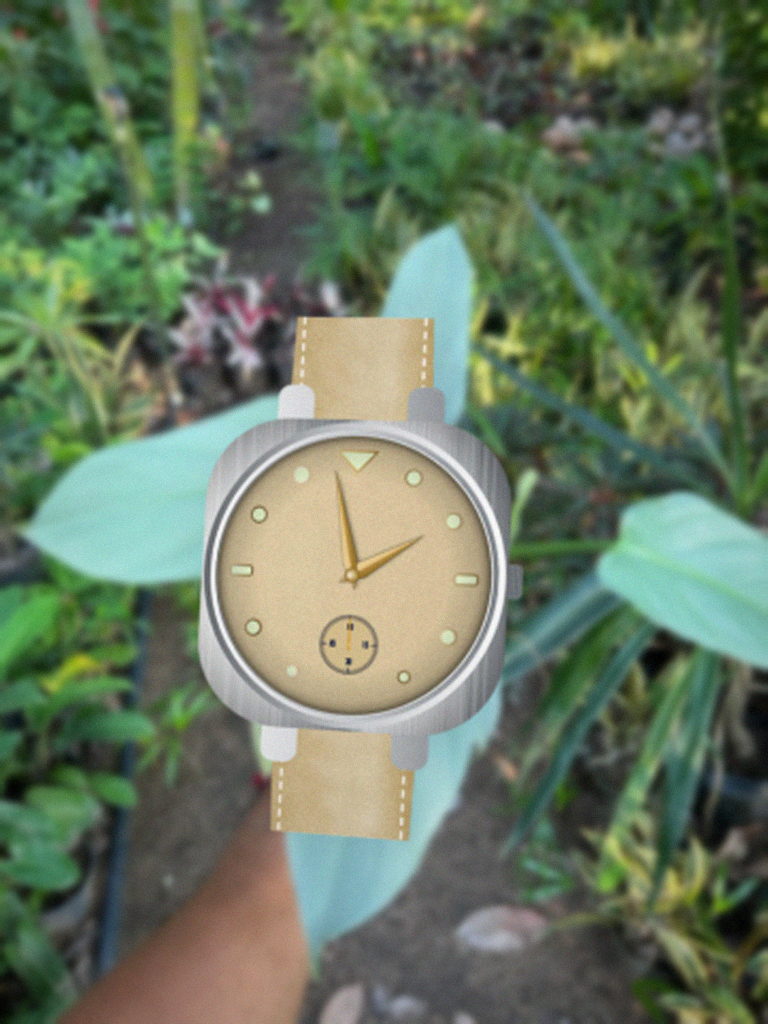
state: 1:58
